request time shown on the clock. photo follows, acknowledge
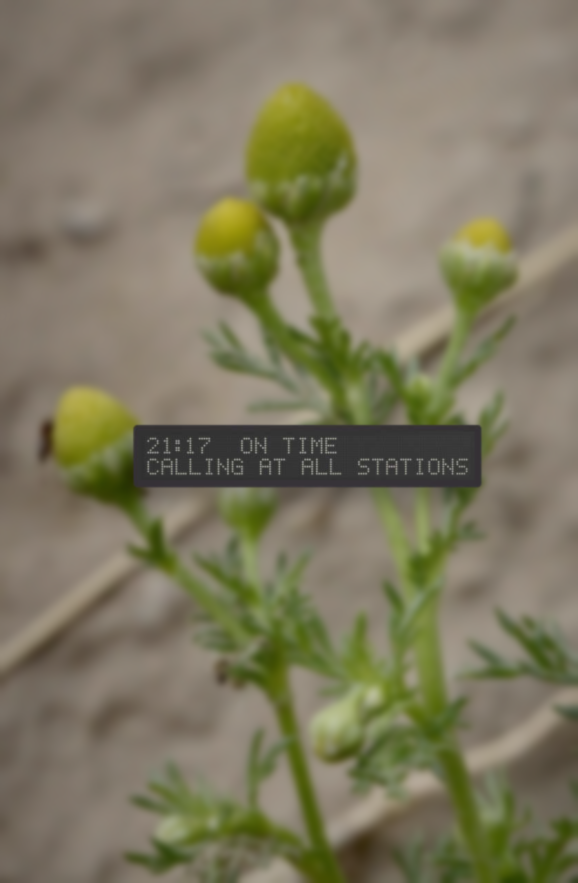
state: 21:17
